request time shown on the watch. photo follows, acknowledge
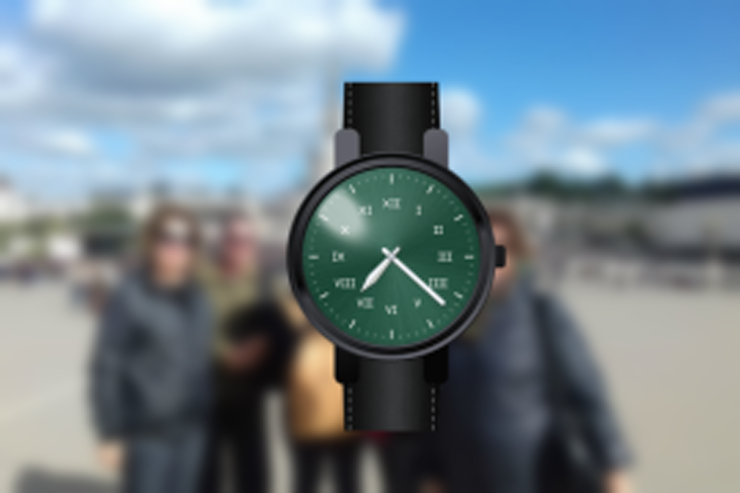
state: 7:22
